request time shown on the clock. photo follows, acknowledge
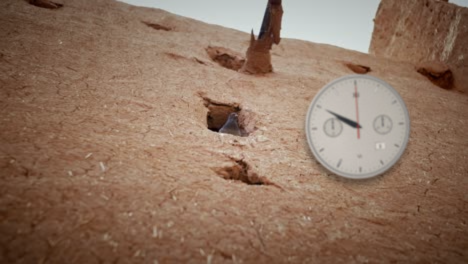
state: 9:50
